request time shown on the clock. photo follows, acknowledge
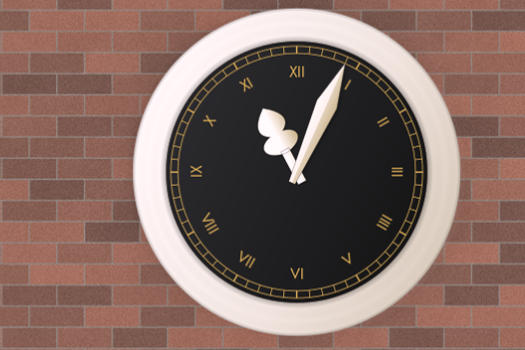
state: 11:04
